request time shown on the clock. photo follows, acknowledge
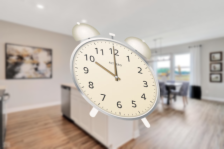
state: 10:00
